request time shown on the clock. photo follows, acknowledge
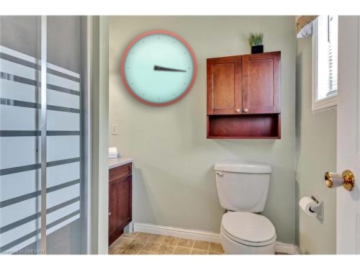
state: 3:16
